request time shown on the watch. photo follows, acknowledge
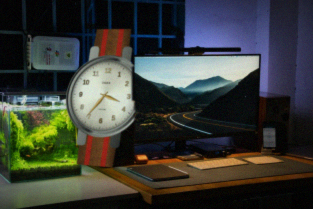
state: 3:36
